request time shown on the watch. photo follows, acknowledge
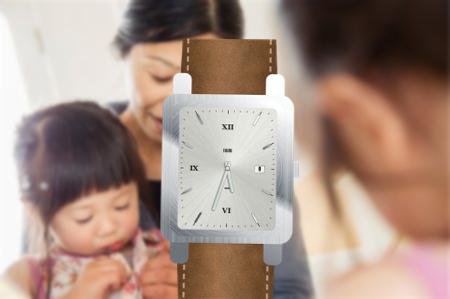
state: 5:33
